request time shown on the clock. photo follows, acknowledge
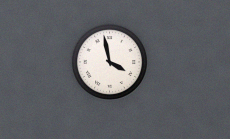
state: 3:58
